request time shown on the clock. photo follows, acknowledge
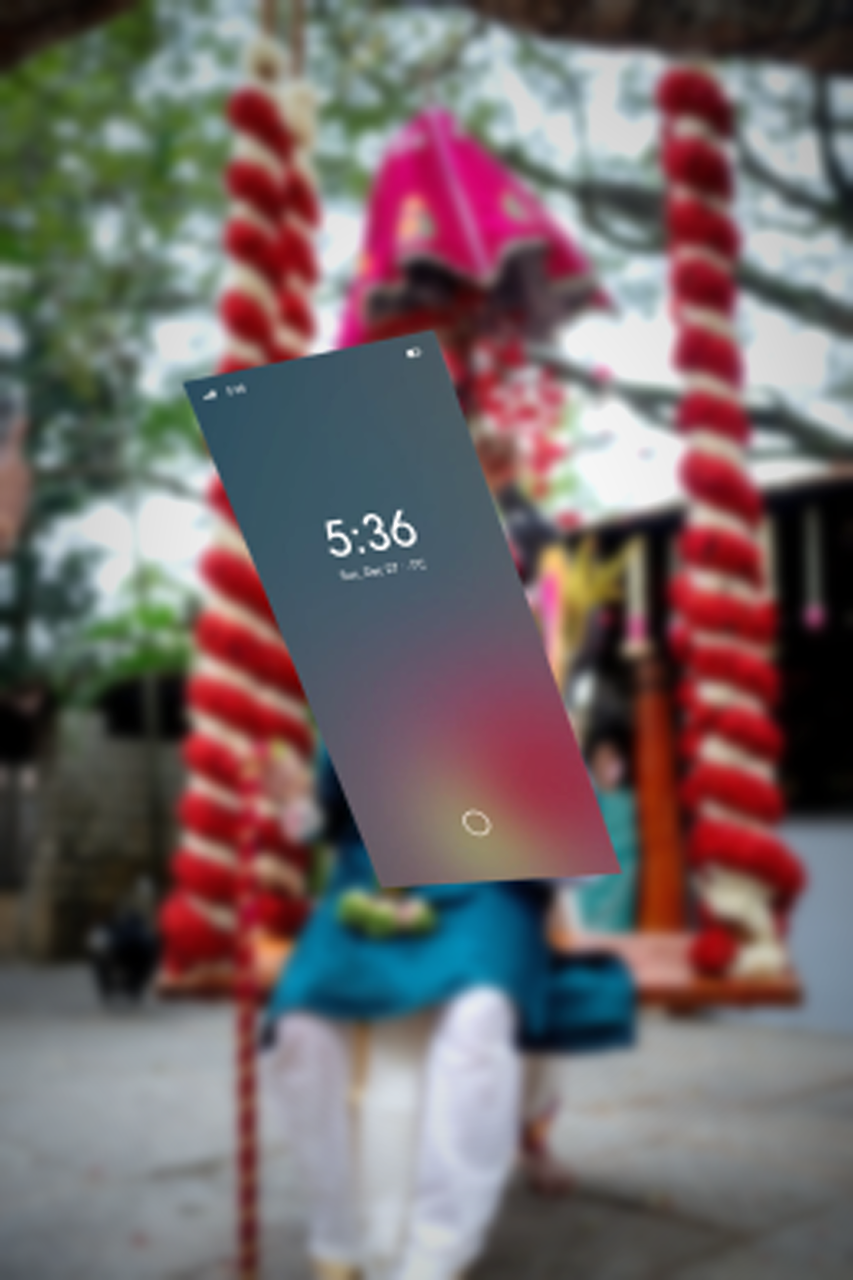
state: 5:36
